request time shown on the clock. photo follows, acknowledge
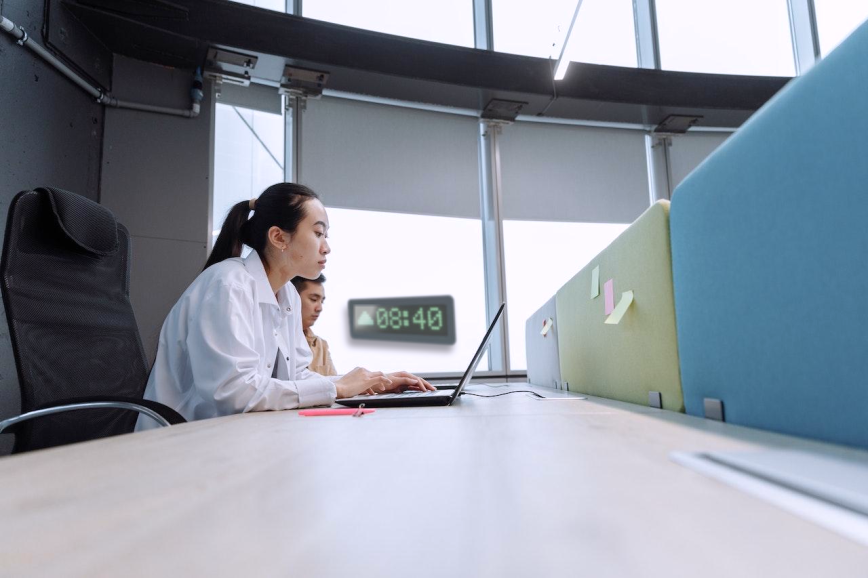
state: 8:40
